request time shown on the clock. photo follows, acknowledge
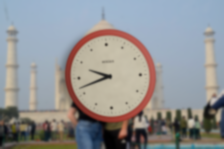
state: 9:42
